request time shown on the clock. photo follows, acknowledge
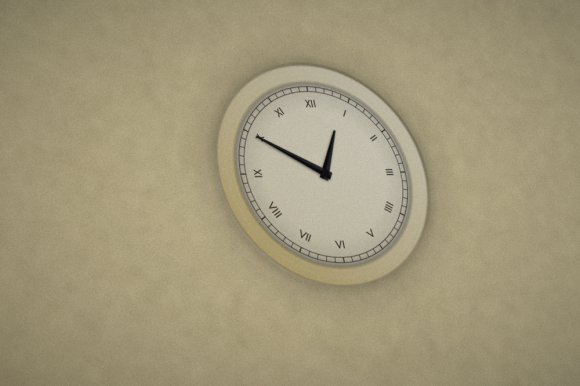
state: 12:50
